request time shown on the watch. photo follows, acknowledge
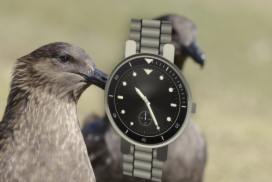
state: 10:25
